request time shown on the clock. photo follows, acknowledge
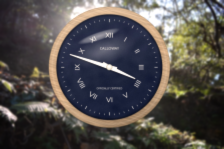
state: 3:48
